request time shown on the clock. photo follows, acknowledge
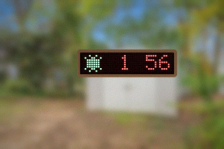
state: 1:56
